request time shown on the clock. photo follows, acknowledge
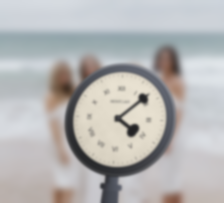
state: 4:08
